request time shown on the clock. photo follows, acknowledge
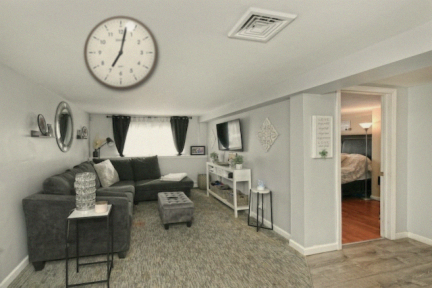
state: 7:02
